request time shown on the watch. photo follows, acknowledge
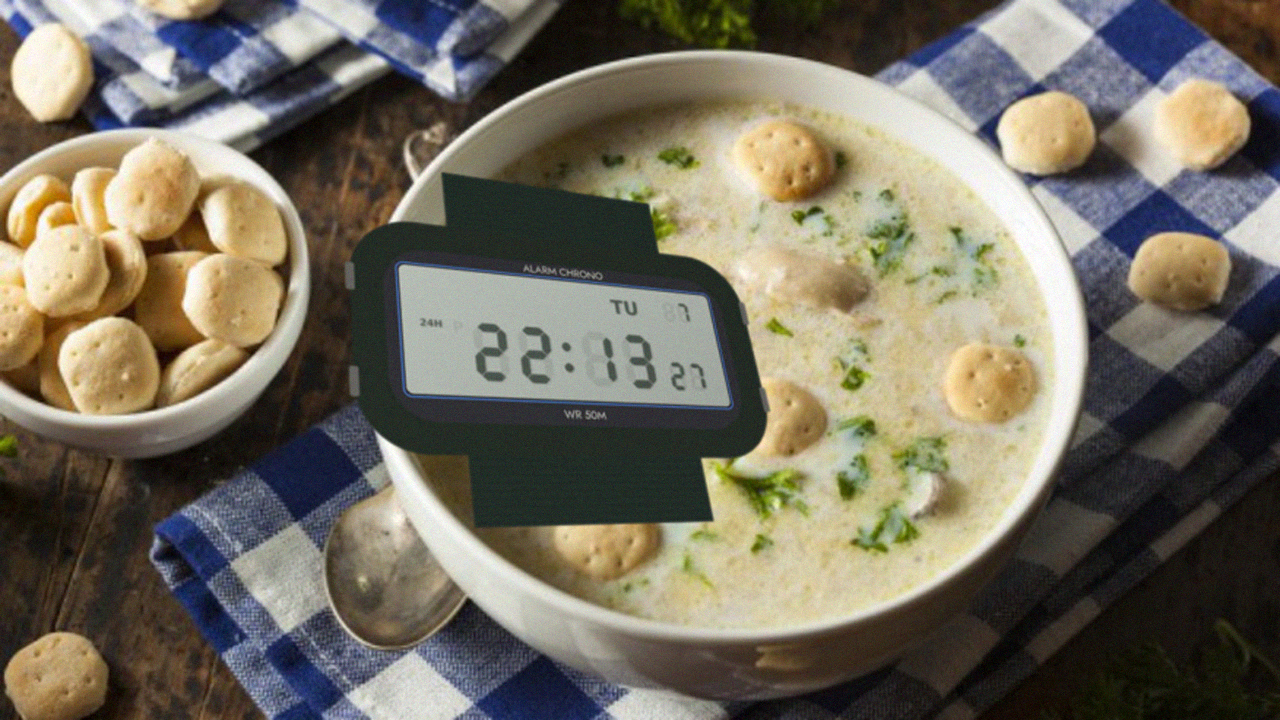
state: 22:13:27
